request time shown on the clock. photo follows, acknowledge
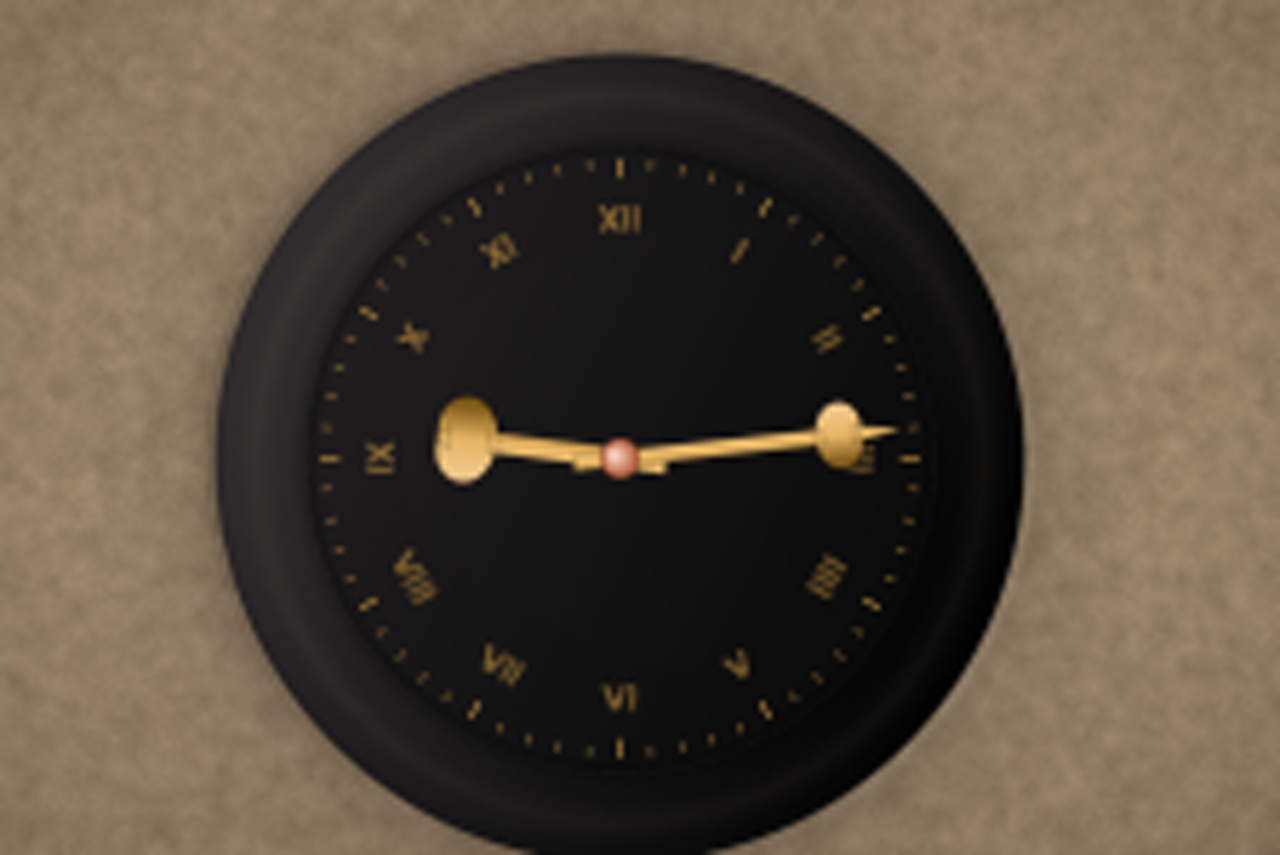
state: 9:14
